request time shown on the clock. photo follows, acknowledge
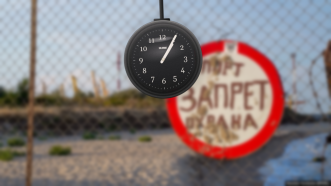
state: 1:05
